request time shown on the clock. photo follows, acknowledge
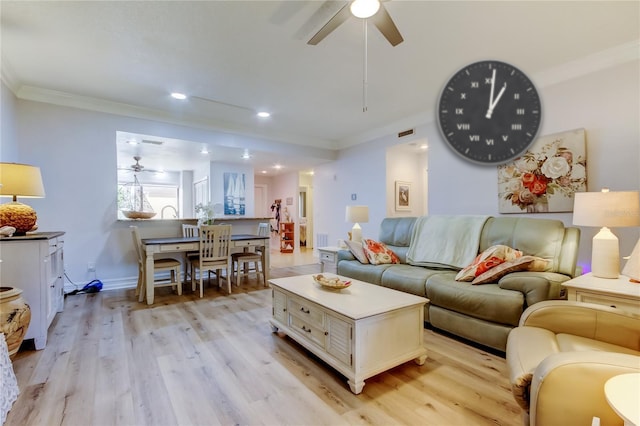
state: 1:01
